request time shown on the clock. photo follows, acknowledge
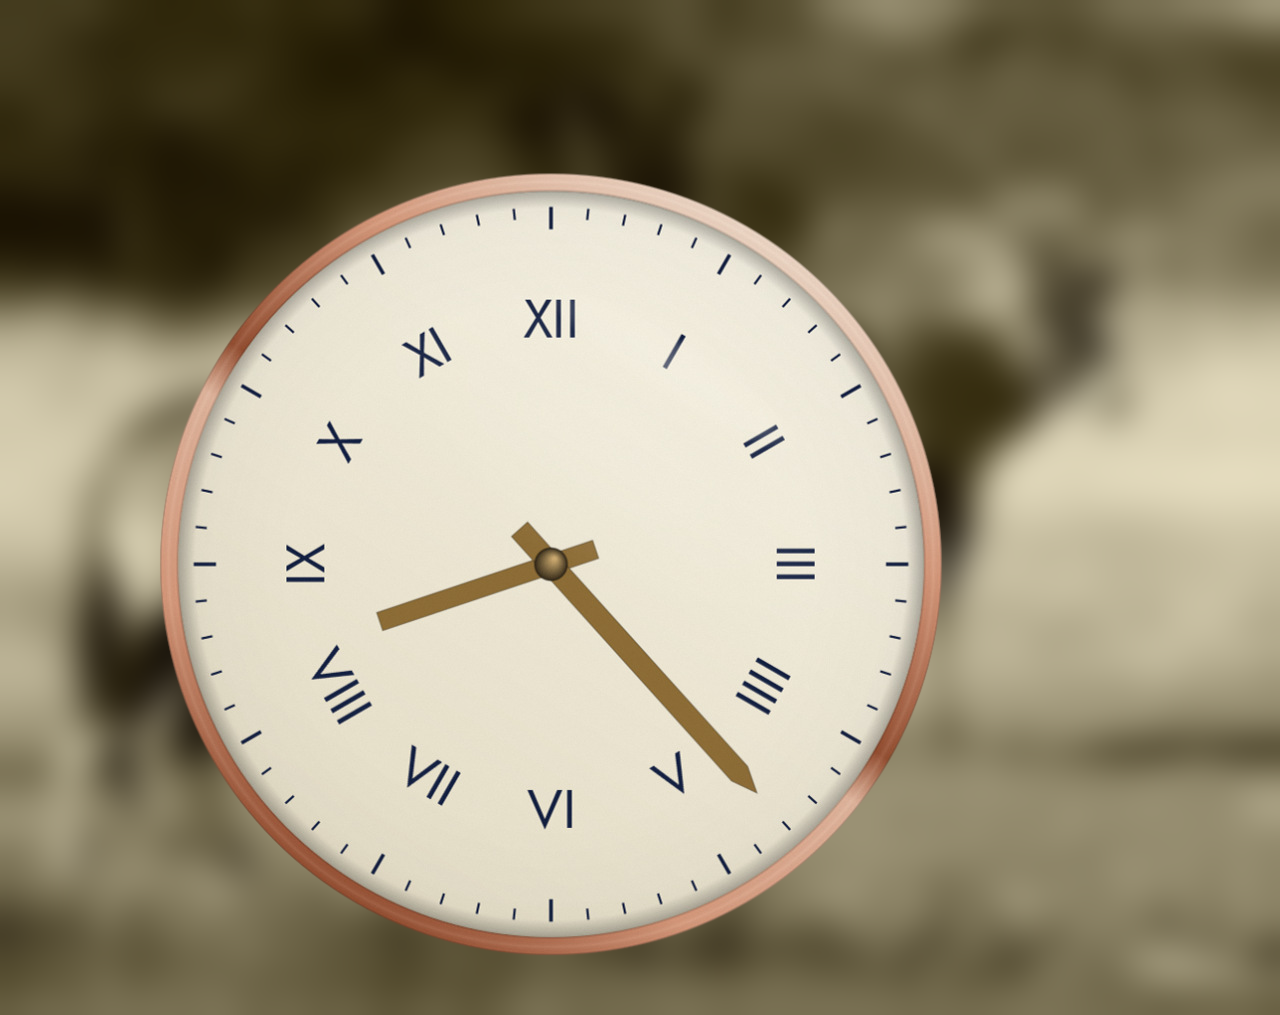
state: 8:23
